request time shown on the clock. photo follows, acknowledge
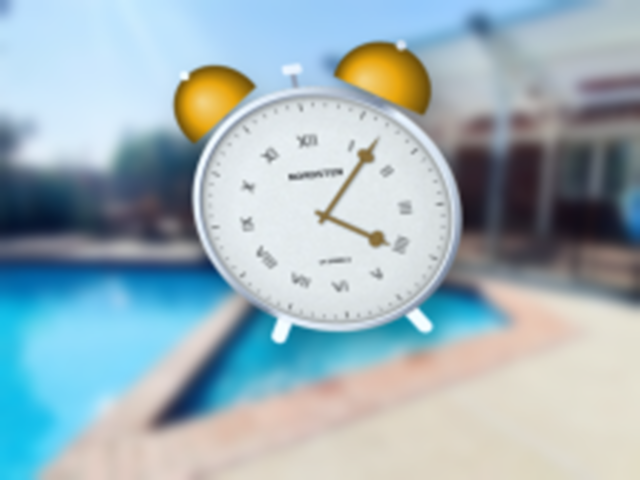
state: 4:07
